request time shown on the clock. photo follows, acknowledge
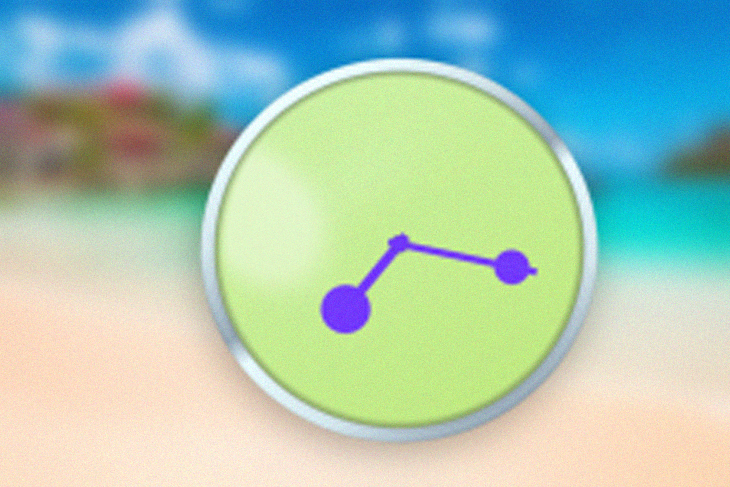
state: 7:17
